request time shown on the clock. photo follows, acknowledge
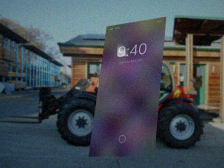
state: 9:40
